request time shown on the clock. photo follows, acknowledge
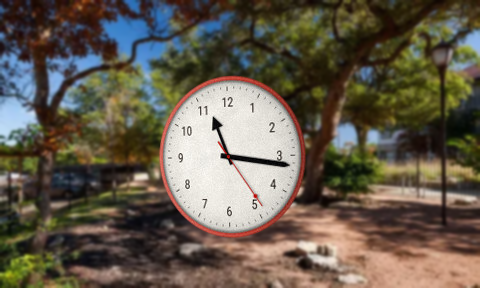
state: 11:16:24
